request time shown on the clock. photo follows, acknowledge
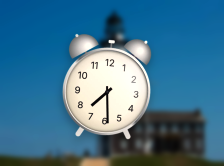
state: 7:29
